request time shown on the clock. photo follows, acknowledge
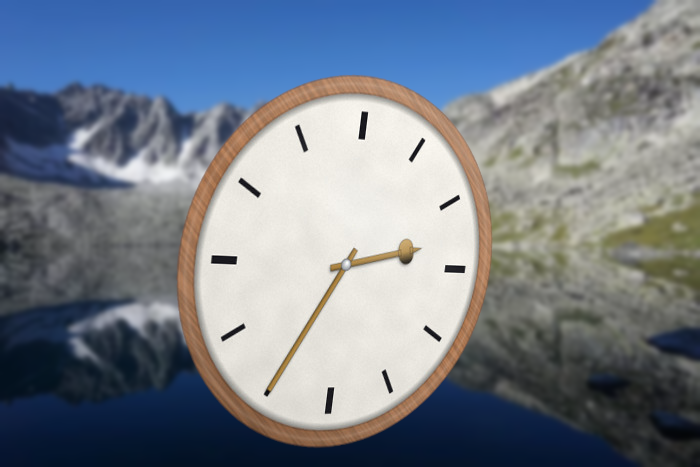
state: 2:35
